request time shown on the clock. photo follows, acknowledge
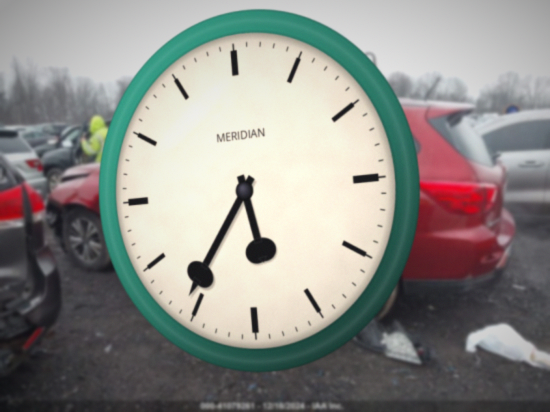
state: 5:36
